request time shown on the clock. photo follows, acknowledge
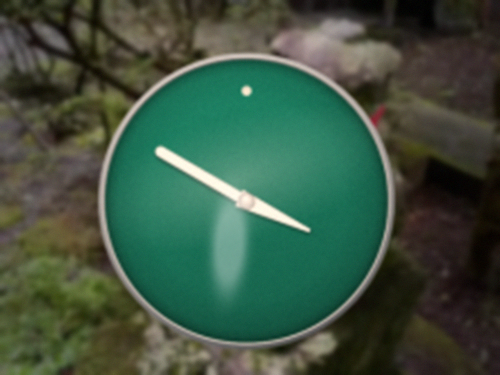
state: 3:50
